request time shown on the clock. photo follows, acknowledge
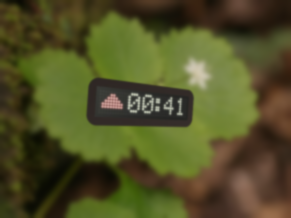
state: 0:41
